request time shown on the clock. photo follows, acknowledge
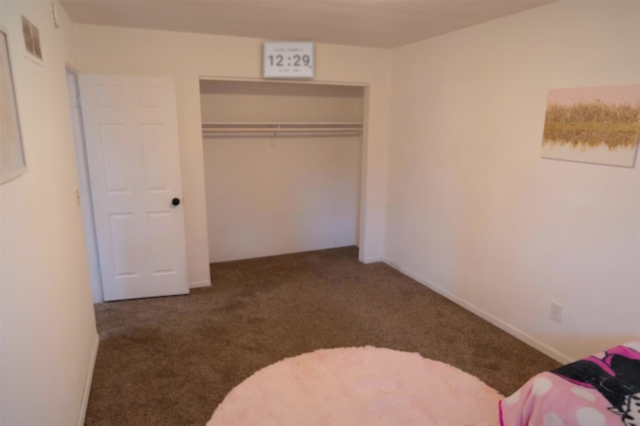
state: 12:29
